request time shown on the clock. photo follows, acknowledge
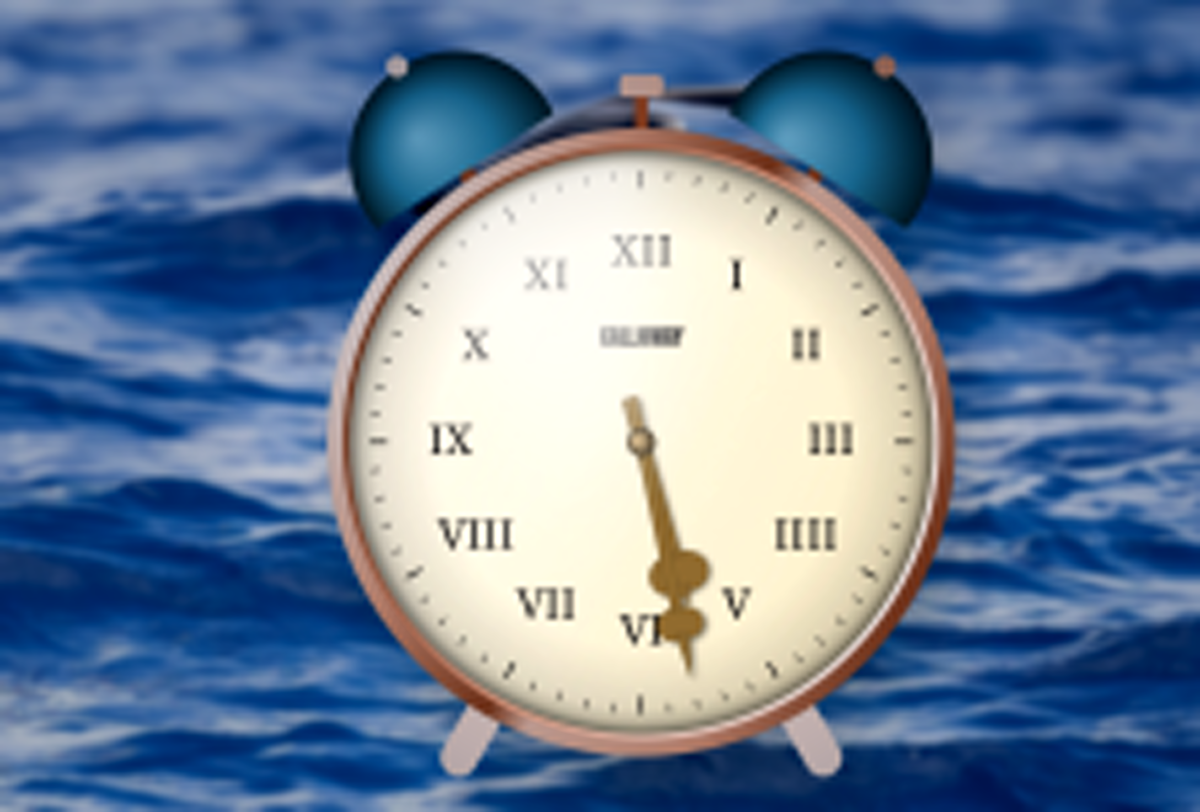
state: 5:28
